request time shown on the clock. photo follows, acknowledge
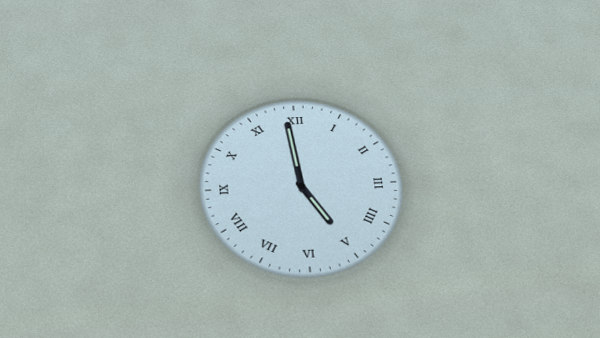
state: 4:59
